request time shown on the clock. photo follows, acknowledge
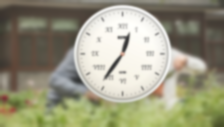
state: 12:36
